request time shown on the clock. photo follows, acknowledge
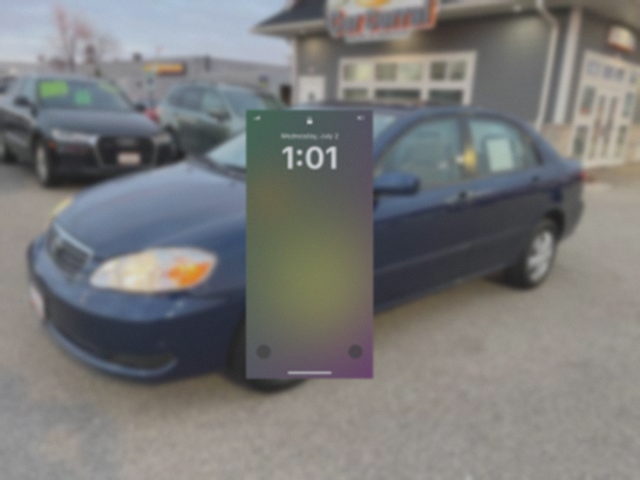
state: 1:01
